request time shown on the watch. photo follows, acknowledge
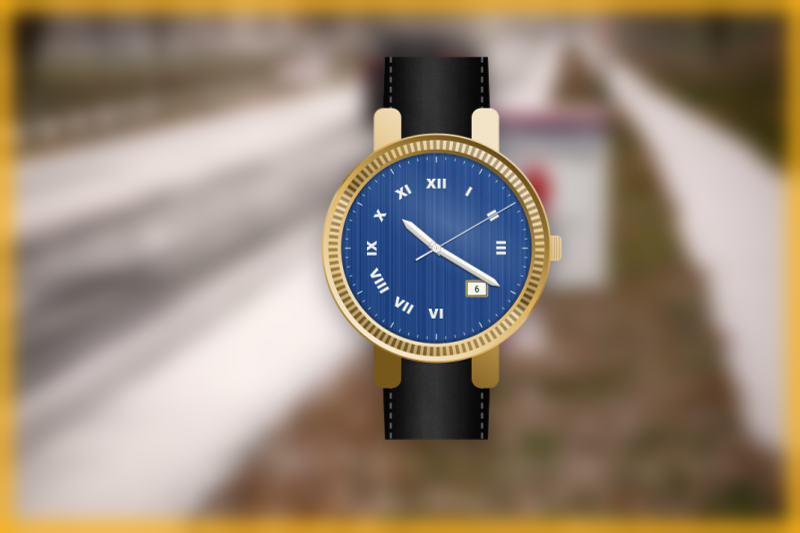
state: 10:20:10
